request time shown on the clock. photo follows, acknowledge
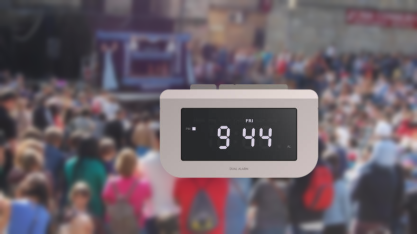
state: 9:44
